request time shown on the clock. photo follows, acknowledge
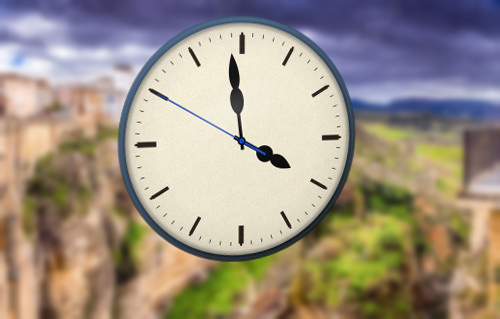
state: 3:58:50
